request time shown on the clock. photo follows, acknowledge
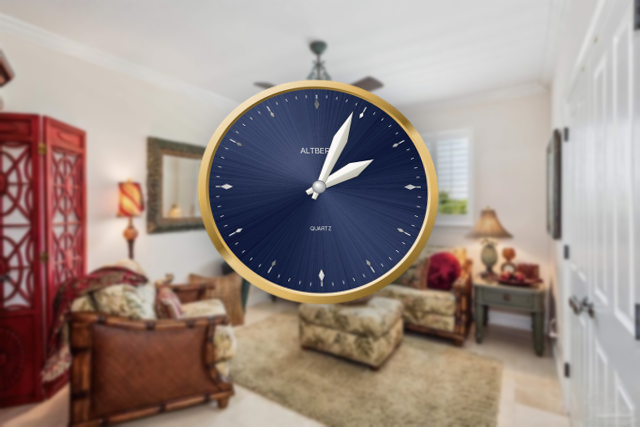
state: 2:04
